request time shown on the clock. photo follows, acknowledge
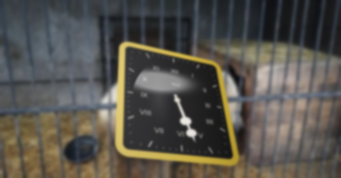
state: 5:27
